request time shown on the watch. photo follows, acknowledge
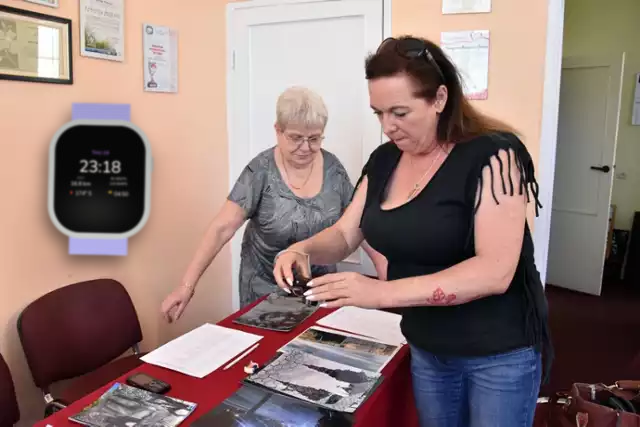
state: 23:18
